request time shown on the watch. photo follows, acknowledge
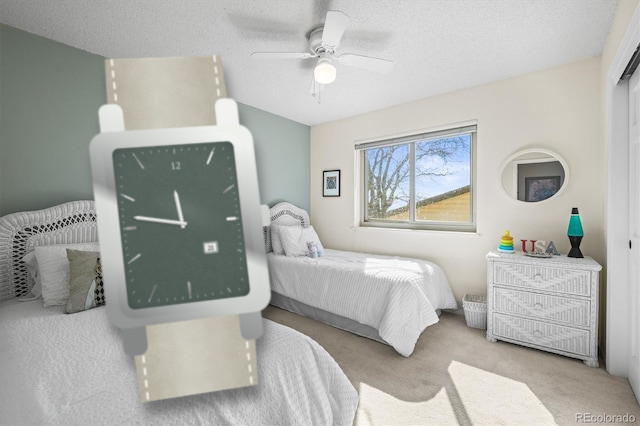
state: 11:47
